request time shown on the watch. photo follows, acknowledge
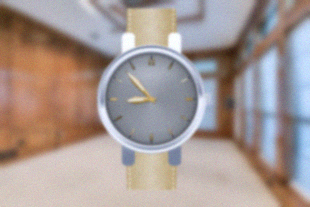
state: 8:53
